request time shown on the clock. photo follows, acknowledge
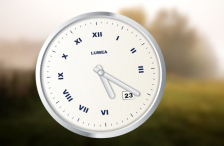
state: 5:21
